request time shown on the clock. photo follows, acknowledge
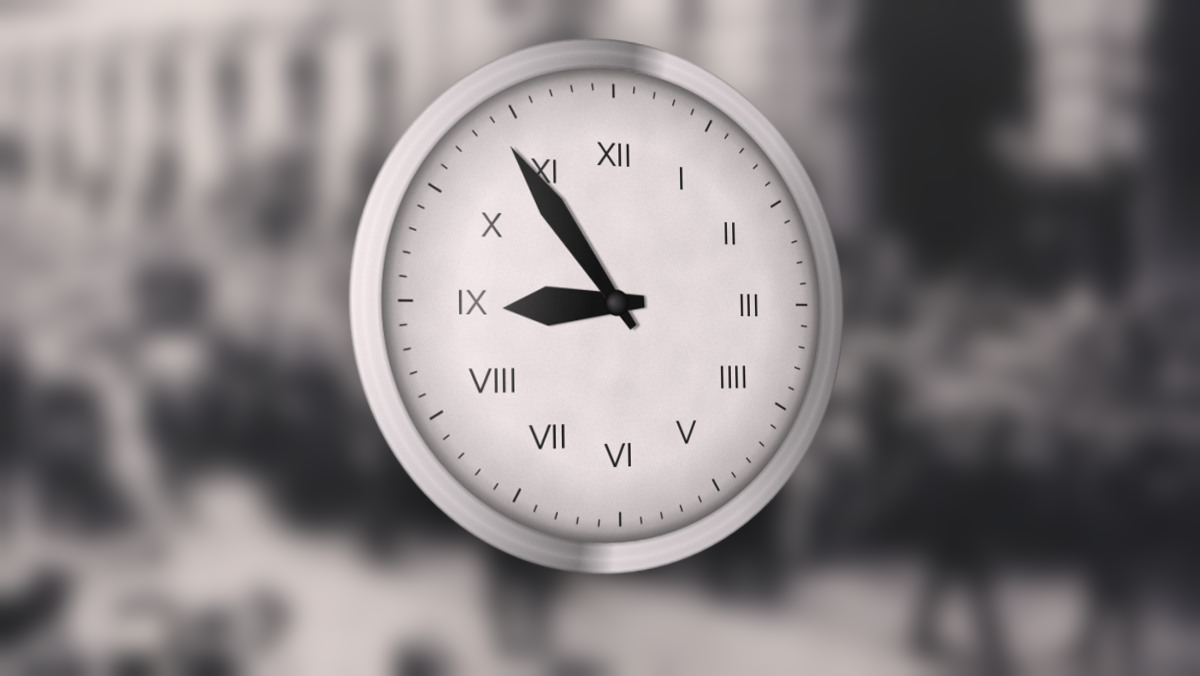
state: 8:54
